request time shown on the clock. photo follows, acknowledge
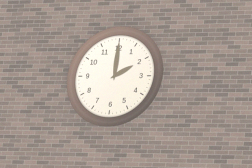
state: 2:00
